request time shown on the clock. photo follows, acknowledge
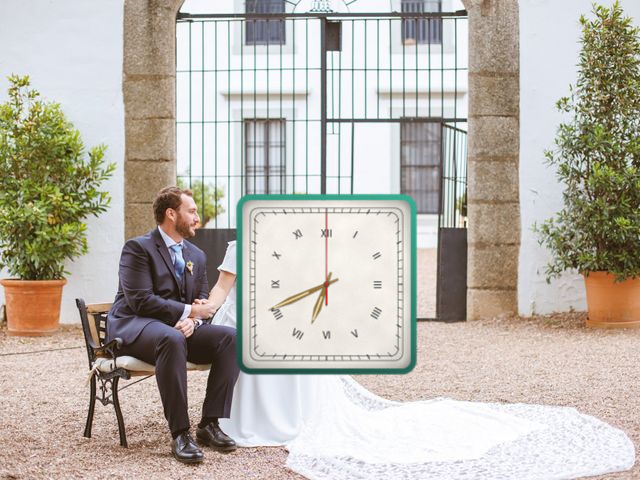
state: 6:41:00
